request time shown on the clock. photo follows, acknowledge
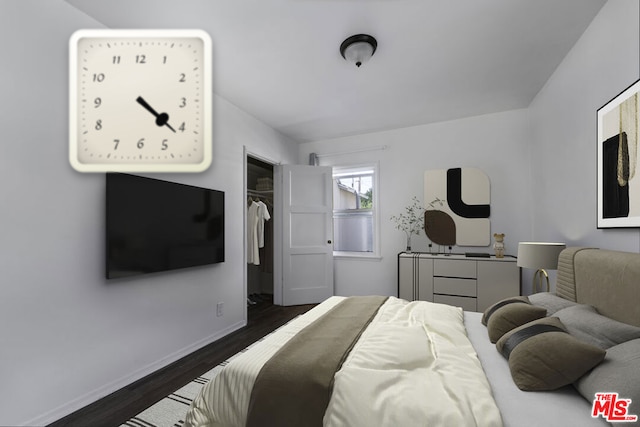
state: 4:22
